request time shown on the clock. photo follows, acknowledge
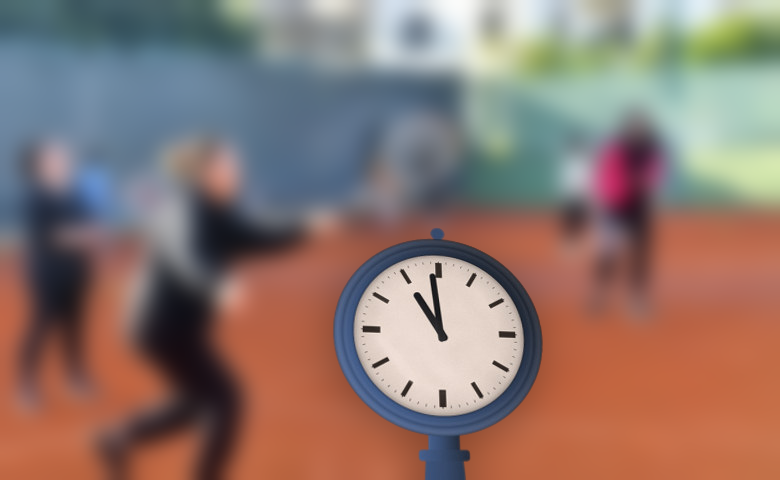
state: 10:59
